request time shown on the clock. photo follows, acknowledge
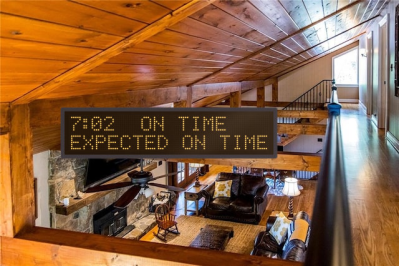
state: 7:02
